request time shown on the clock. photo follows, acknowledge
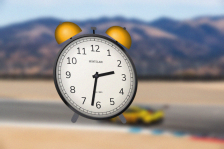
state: 2:32
